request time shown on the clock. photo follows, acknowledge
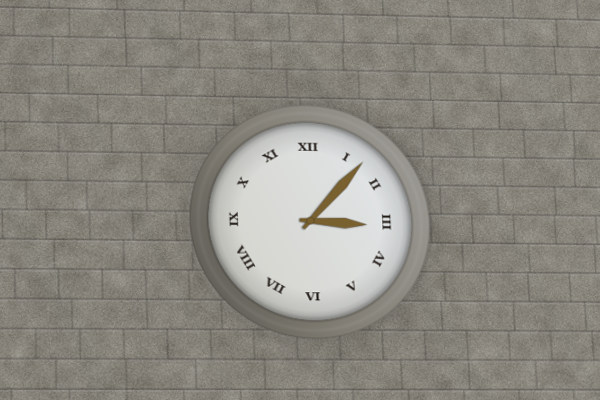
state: 3:07
